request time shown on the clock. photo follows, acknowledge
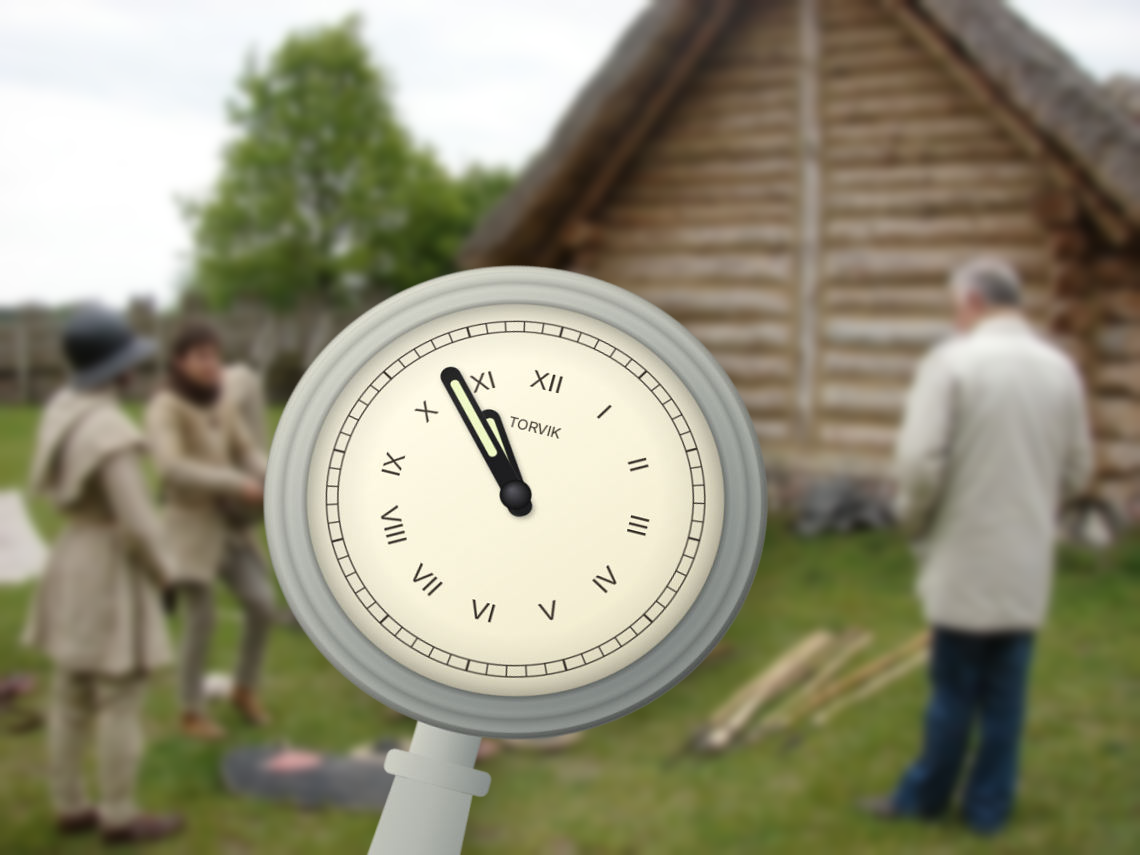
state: 10:53
